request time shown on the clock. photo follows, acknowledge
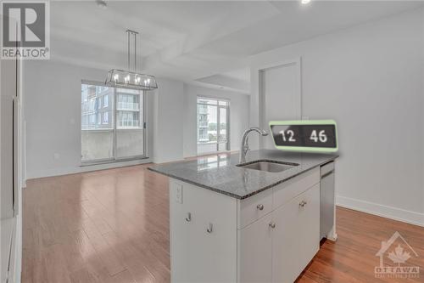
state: 12:46
